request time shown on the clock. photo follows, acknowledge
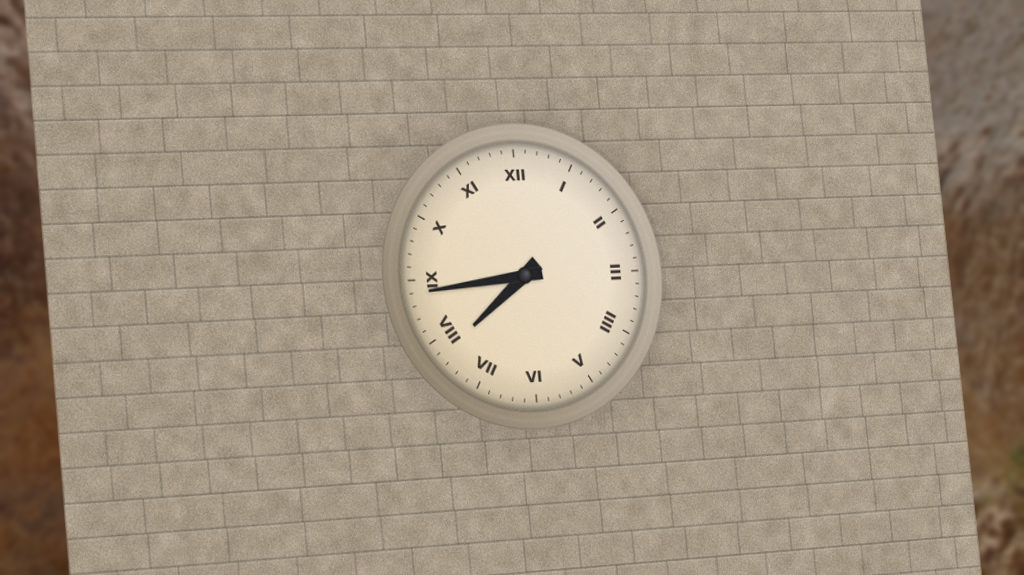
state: 7:44
